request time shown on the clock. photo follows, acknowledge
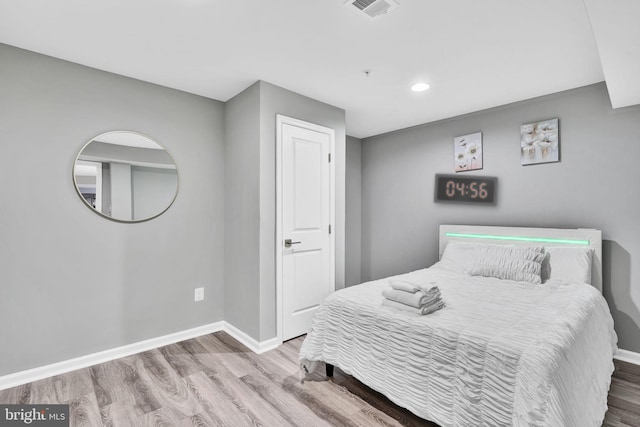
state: 4:56
